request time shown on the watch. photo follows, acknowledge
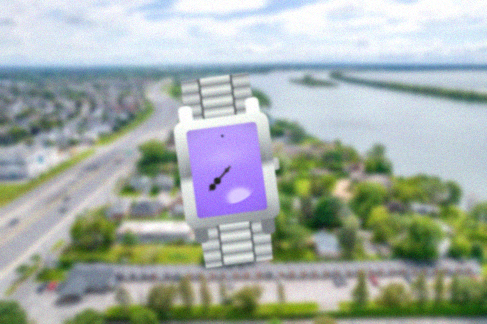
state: 7:38
